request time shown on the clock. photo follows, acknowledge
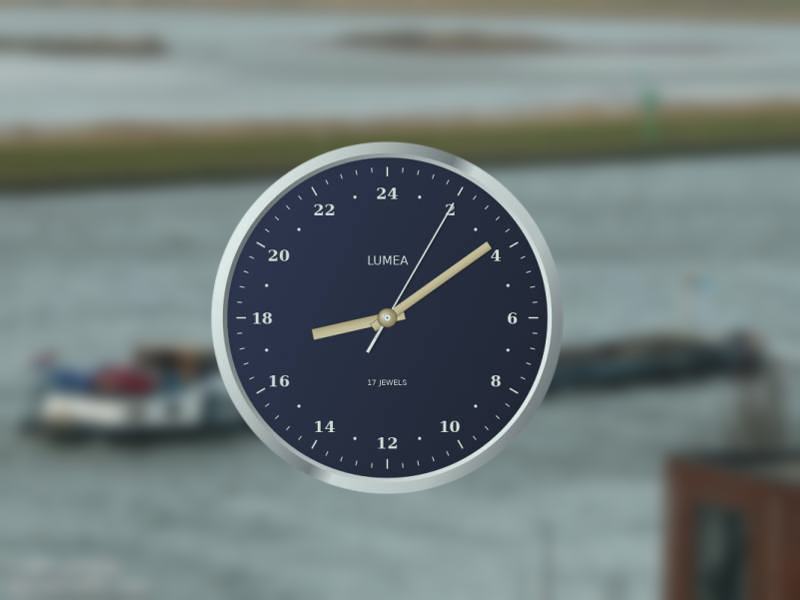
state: 17:09:05
